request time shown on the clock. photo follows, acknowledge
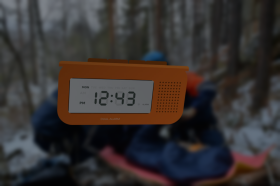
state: 12:43
